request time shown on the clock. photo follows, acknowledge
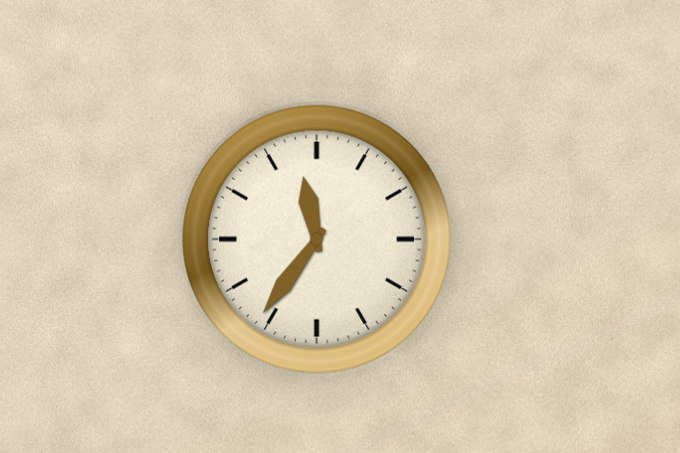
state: 11:36
